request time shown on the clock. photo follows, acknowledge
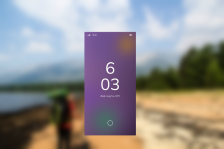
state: 6:03
